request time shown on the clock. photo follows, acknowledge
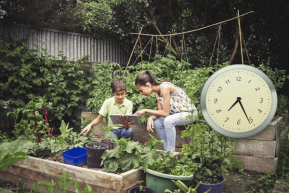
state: 7:26
